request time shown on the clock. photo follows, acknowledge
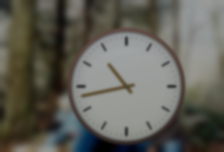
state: 10:43
